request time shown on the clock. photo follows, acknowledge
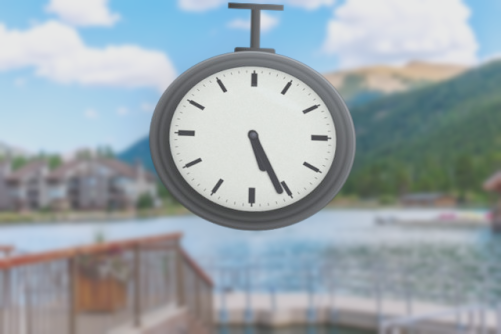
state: 5:26
